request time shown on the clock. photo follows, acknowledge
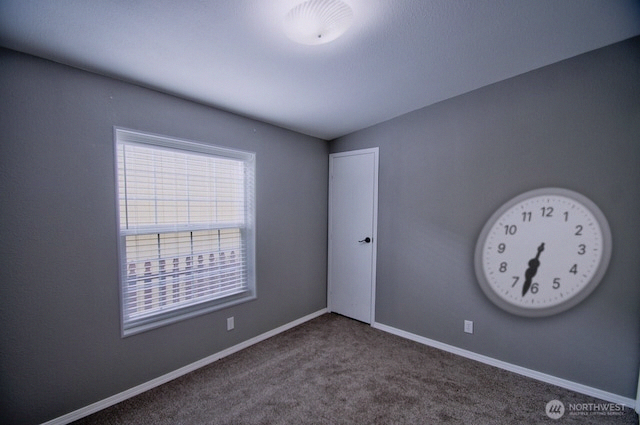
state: 6:32
